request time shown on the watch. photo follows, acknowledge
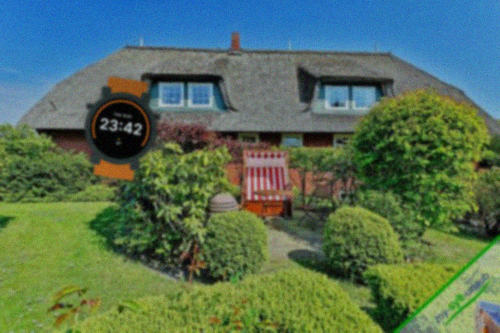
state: 23:42
